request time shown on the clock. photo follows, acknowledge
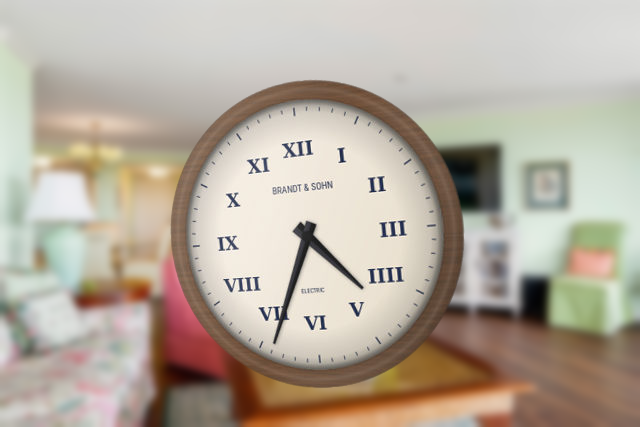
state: 4:34
